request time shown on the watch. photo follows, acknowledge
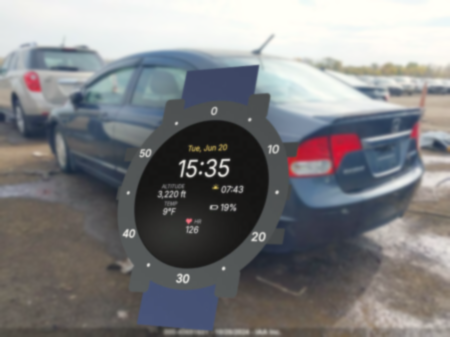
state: 15:35
